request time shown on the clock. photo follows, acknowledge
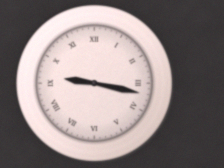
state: 9:17
